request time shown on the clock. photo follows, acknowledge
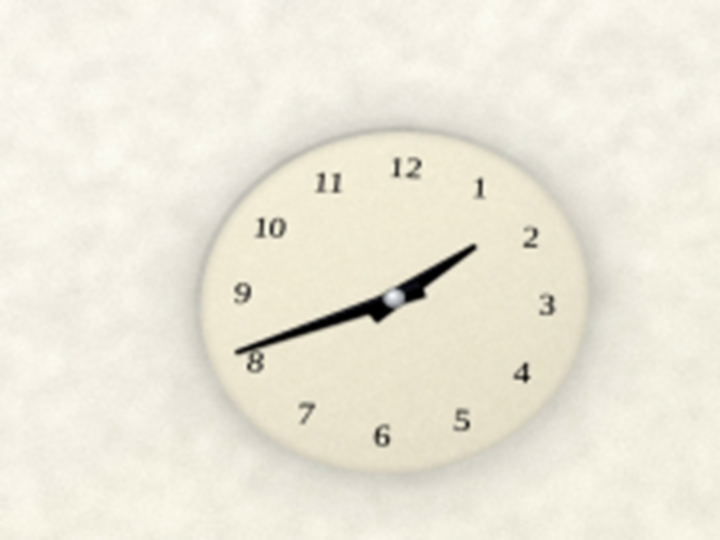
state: 1:41
